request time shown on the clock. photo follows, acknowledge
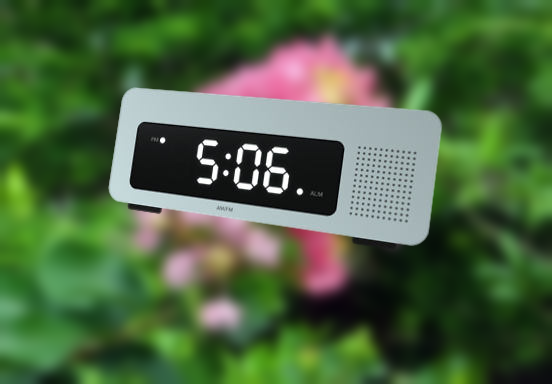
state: 5:06
